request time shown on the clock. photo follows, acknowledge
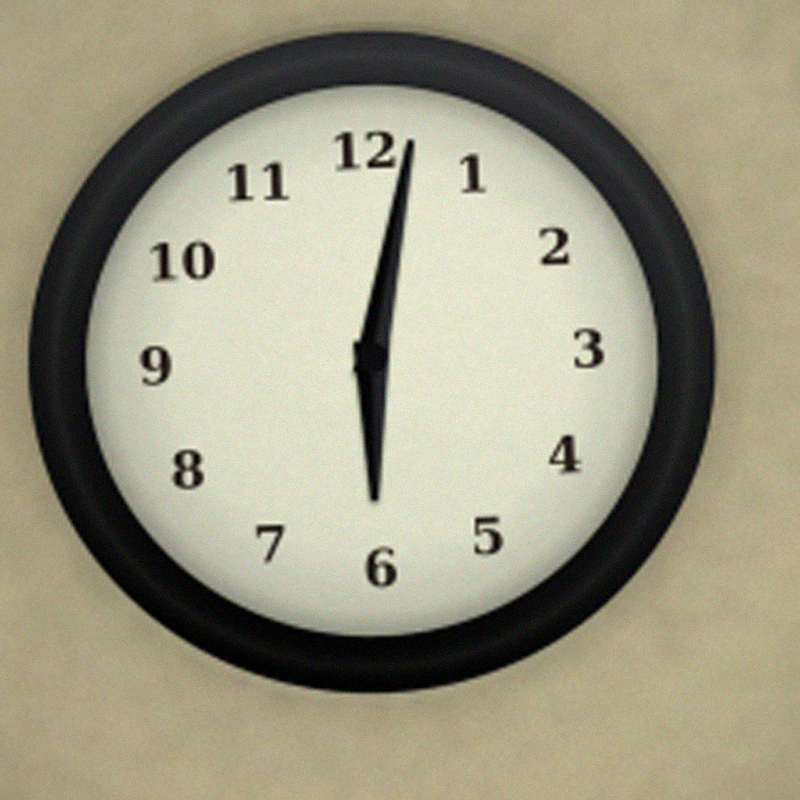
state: 6:02
